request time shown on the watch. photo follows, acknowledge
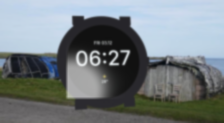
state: 6:27
